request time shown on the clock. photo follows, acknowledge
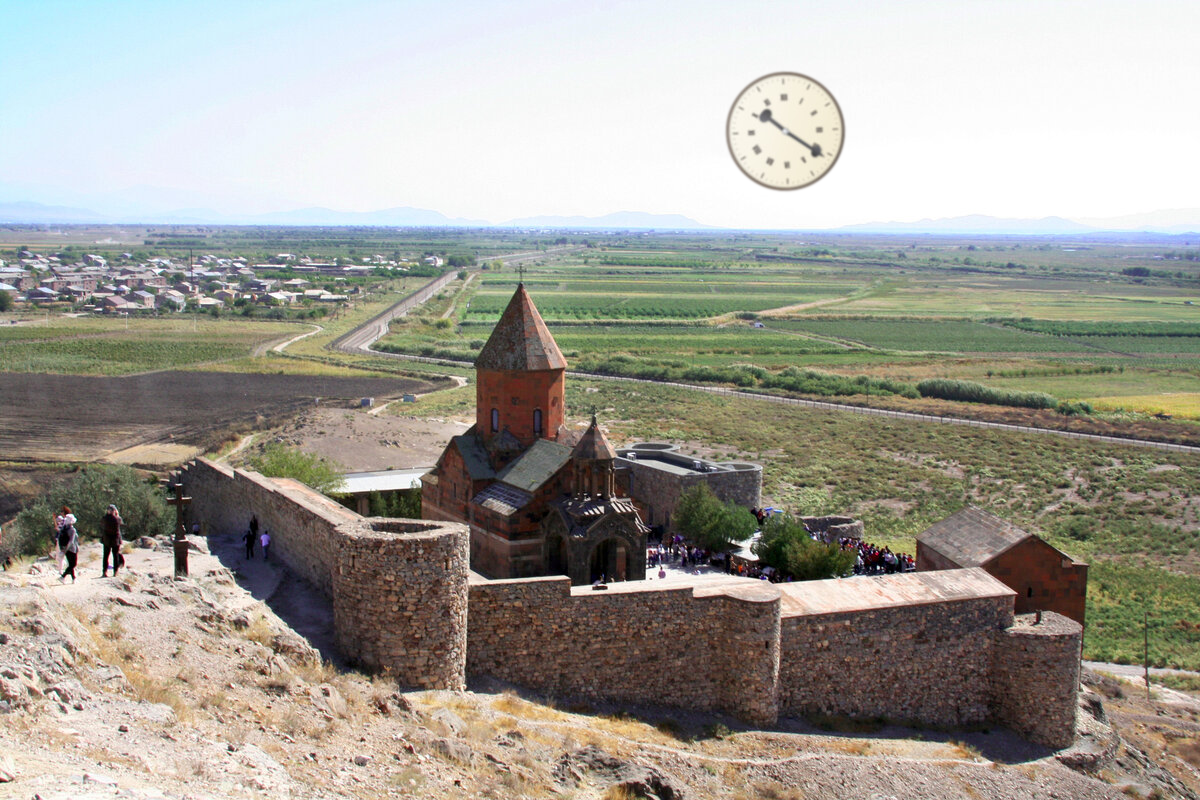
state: 10:21
